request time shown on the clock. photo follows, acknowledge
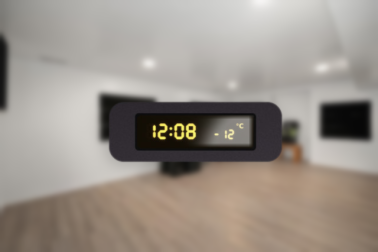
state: 12:08
